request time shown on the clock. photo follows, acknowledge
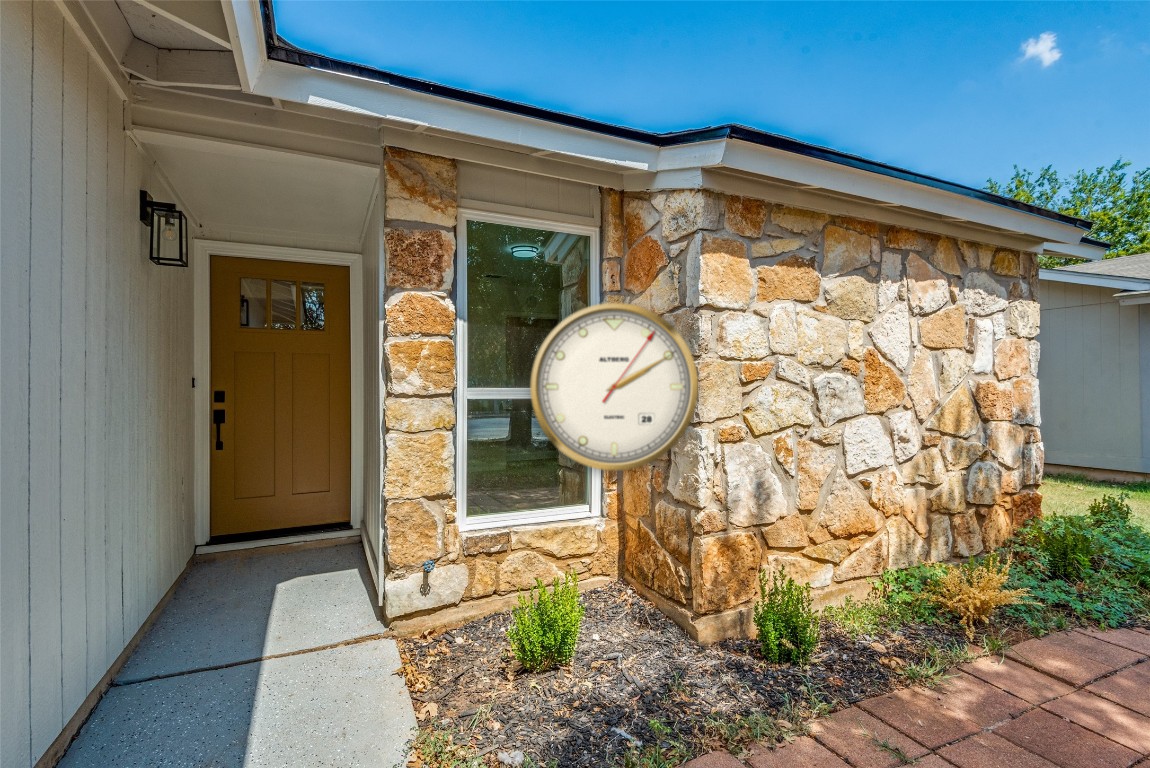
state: 2:10:06
